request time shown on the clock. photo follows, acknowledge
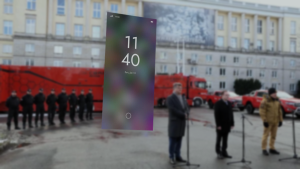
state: 11:40
